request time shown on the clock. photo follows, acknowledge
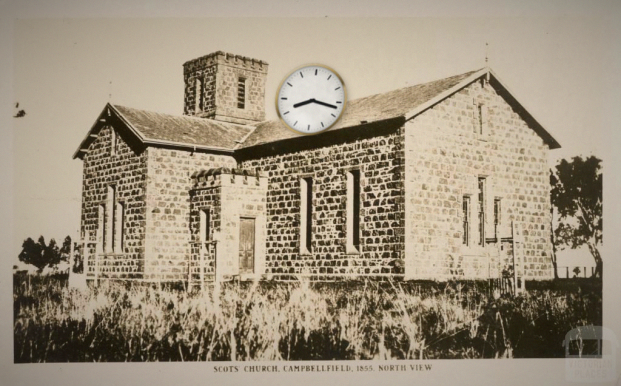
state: 8:17
